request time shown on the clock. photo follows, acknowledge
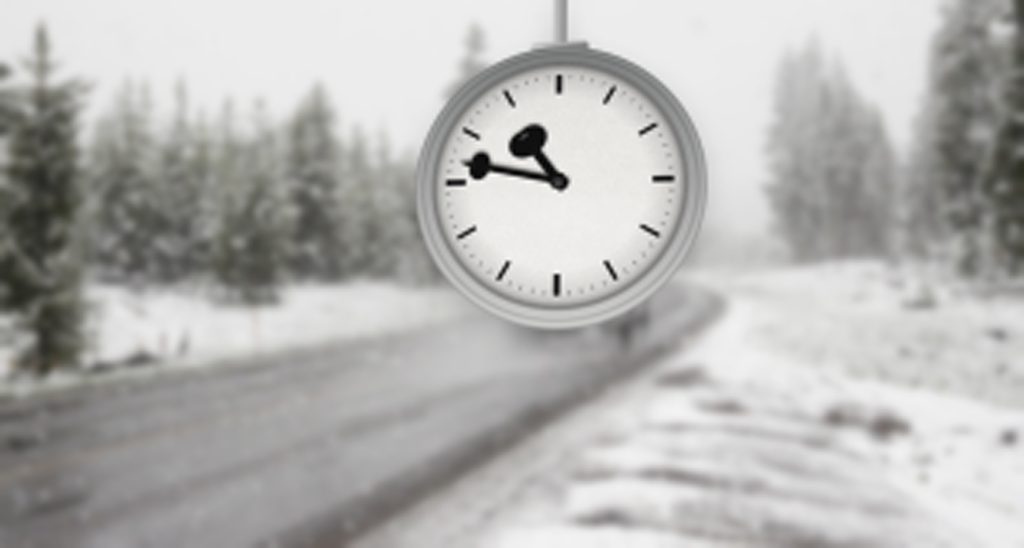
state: 10:47
